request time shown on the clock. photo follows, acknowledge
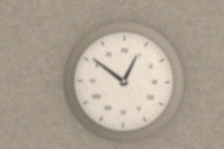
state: 12:51
